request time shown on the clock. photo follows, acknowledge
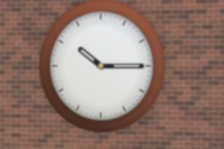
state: 10:15
